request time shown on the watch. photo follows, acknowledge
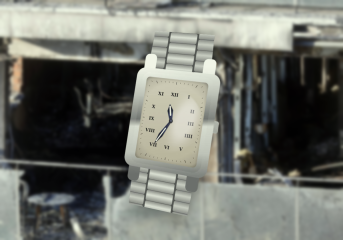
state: 11:35
